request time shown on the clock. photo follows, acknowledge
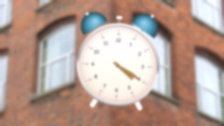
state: 4:20
